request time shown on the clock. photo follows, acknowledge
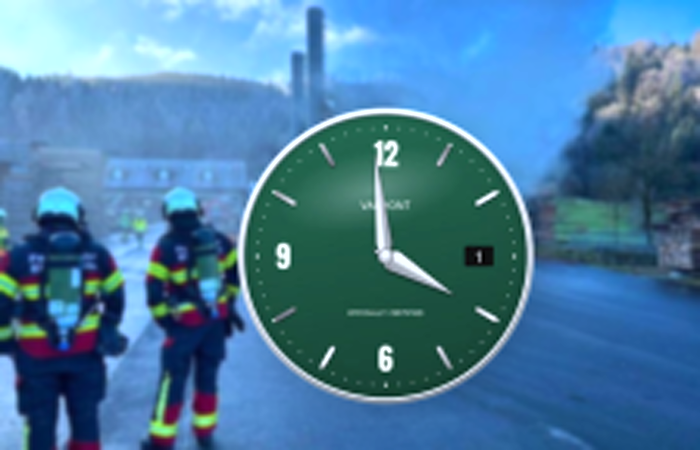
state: 3:59
